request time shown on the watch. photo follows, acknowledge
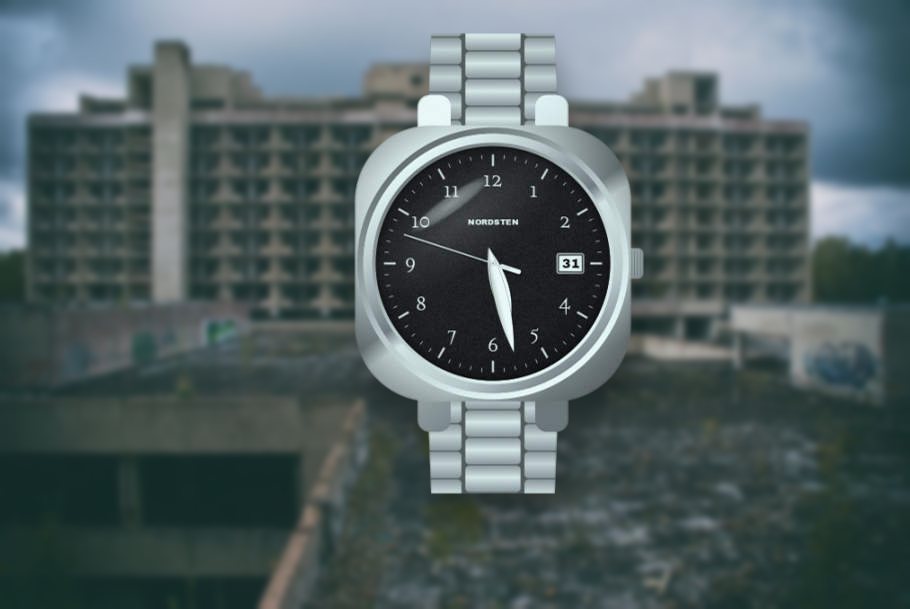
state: 5:27:48
